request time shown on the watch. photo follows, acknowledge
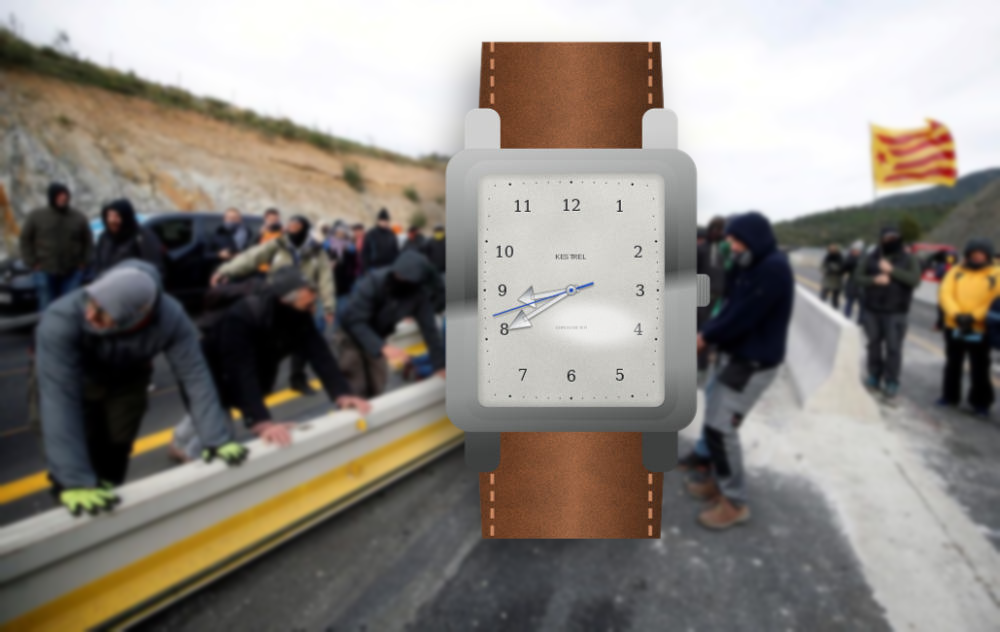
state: 8:39:42
